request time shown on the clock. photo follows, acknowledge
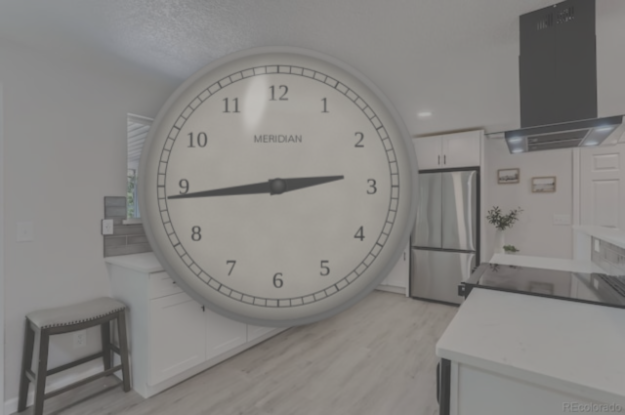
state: 2:44
